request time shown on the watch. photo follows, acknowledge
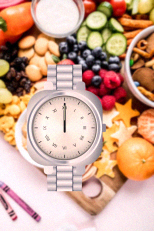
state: 12:00
